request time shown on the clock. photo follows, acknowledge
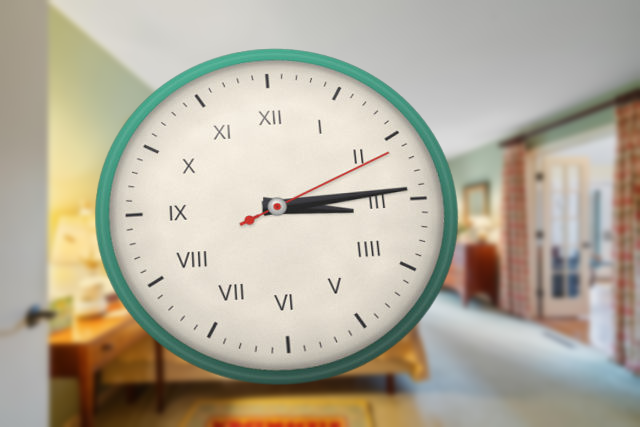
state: 3:14:11
